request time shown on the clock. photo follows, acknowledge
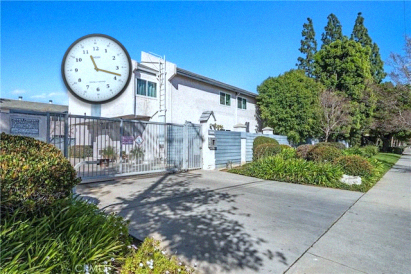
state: 11:18
